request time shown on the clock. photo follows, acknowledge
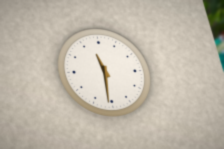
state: 11:31
